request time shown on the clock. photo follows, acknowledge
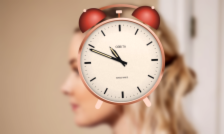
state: 10:49
